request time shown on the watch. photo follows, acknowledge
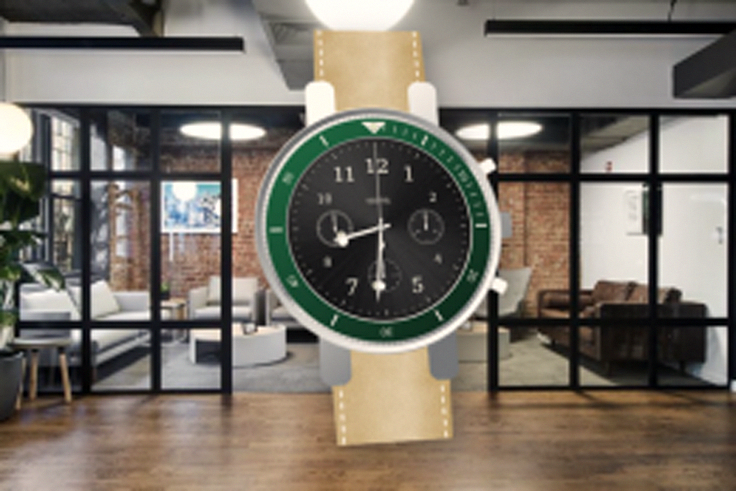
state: 8:31
